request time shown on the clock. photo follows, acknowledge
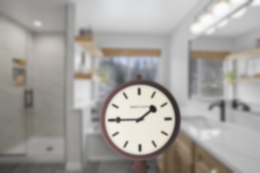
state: 1:45
